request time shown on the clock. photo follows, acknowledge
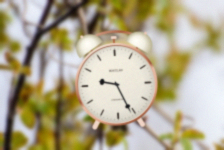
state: 9:26
